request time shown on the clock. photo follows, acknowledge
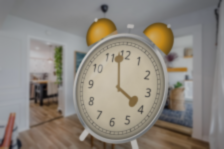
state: 3:58
